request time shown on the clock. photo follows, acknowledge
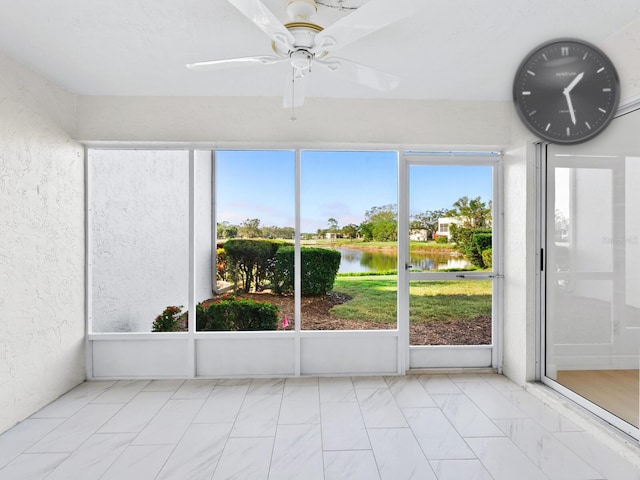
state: 1:28
